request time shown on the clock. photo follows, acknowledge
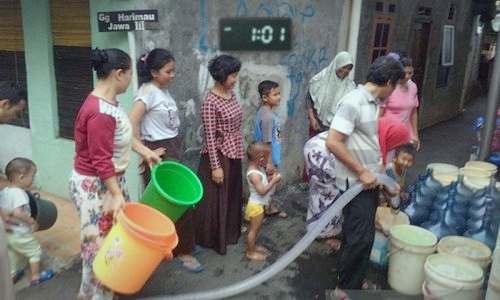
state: 1:01
